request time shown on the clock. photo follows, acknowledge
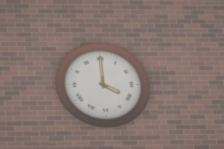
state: 4:00
